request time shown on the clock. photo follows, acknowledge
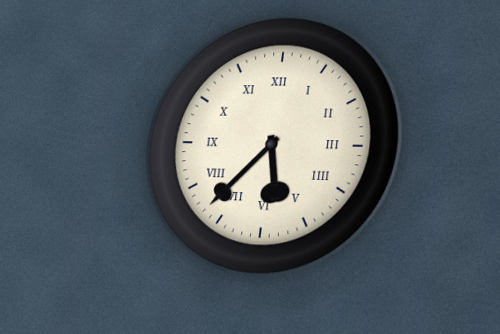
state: 5:37
